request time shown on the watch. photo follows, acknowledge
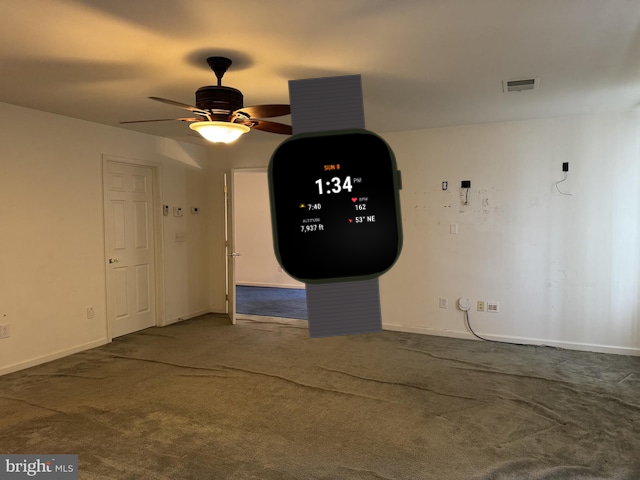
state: 1:34
